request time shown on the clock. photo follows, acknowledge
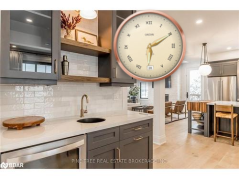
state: 6:10
